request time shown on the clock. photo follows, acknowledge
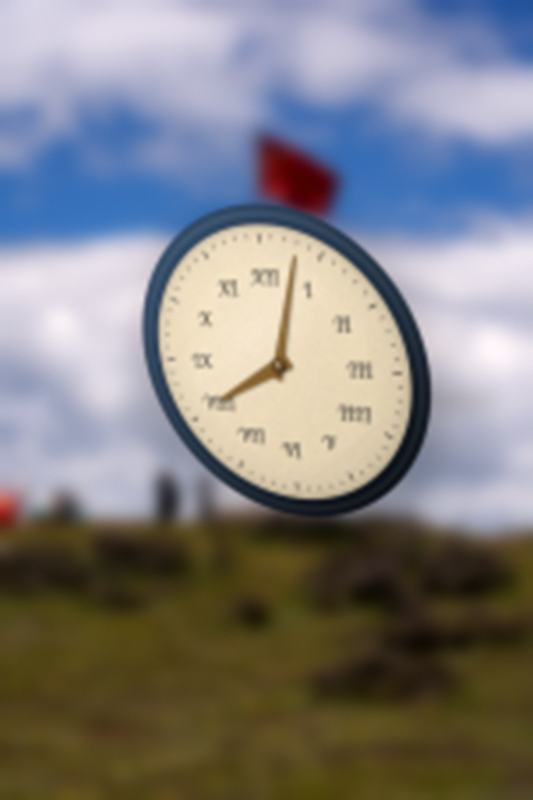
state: 8:03
